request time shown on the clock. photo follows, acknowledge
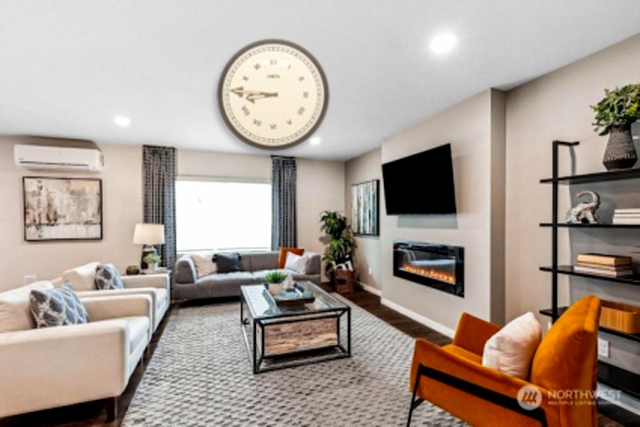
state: 8:46
